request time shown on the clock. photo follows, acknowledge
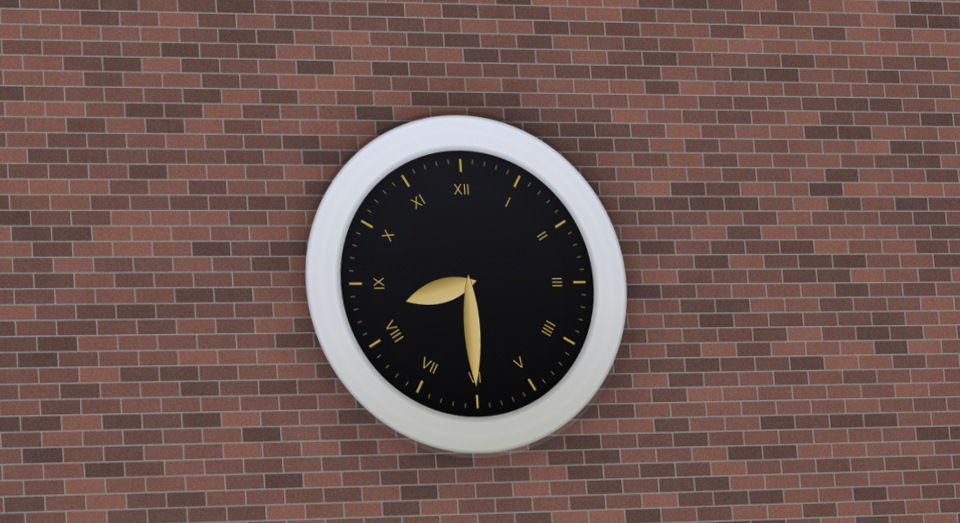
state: 8:30
